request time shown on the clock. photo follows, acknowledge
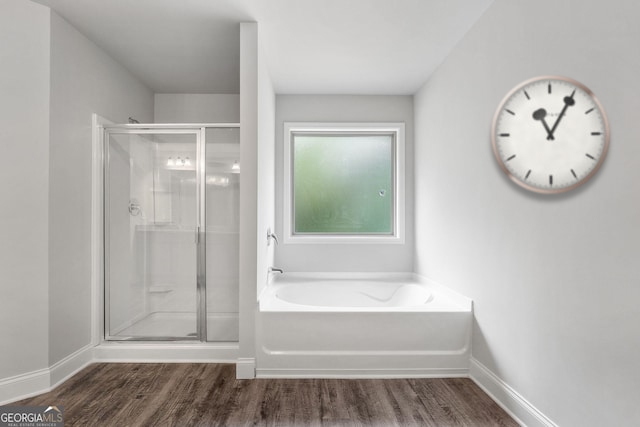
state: 11:05
